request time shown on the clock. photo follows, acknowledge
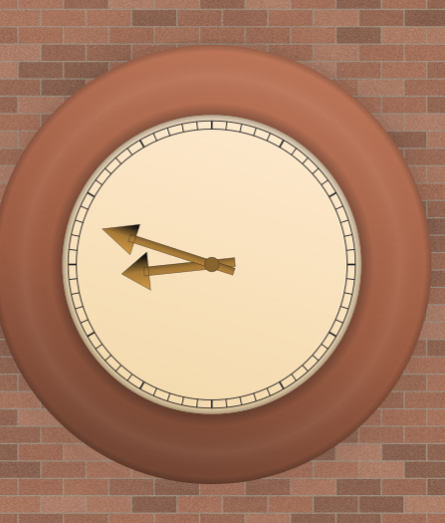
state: 8:48
